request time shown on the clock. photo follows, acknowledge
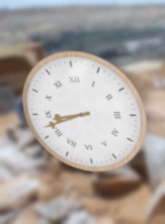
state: 8:42
